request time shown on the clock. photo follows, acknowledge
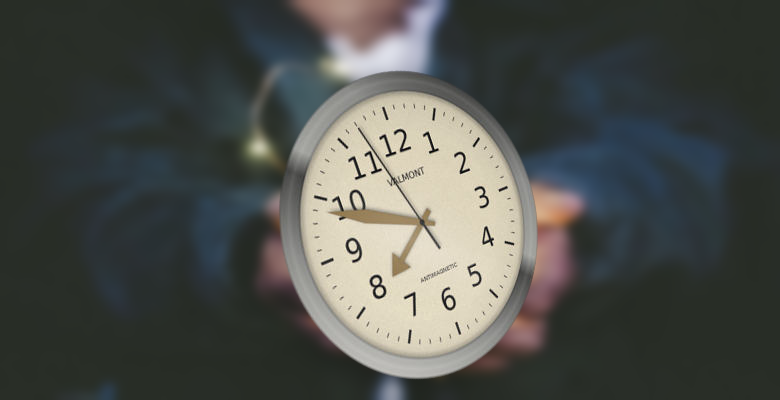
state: 7:48:57
